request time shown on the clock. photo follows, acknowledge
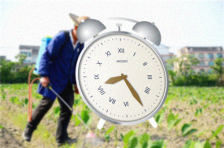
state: 8:25
